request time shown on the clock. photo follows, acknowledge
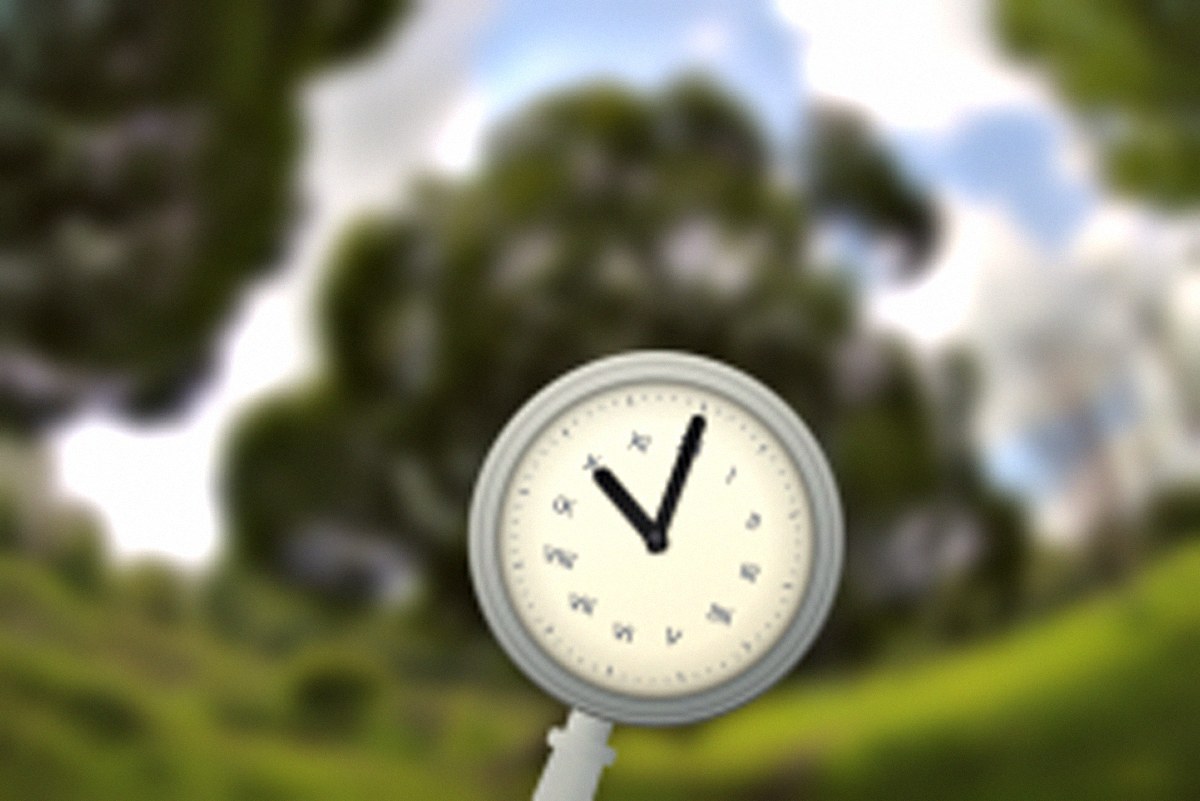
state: 10:00
